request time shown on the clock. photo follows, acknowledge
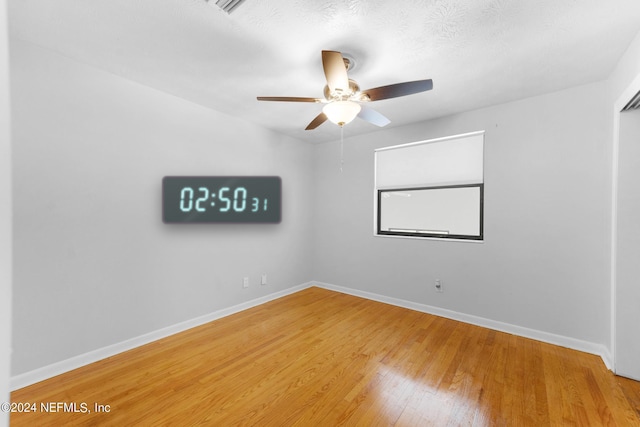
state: 2:50:31
